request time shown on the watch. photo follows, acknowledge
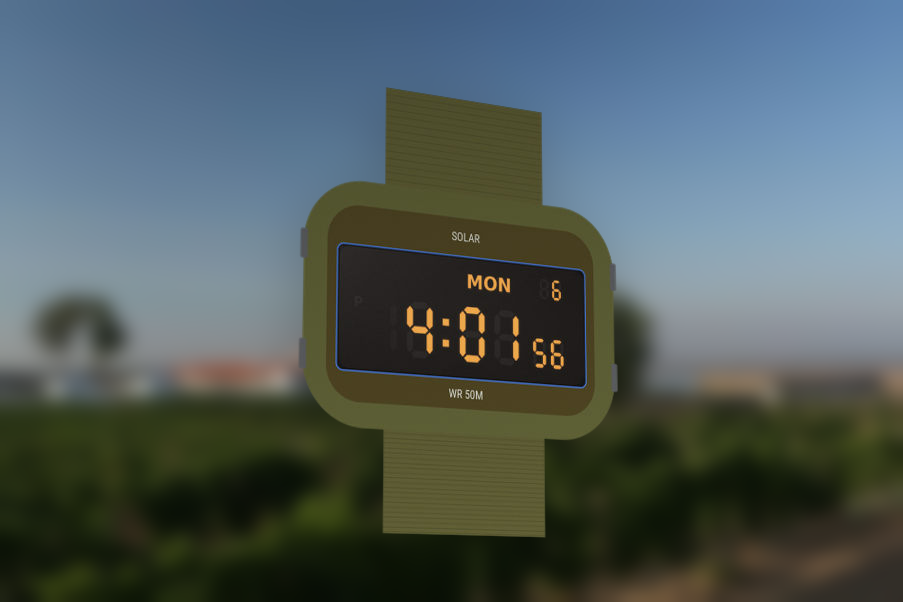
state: 4:01:56
